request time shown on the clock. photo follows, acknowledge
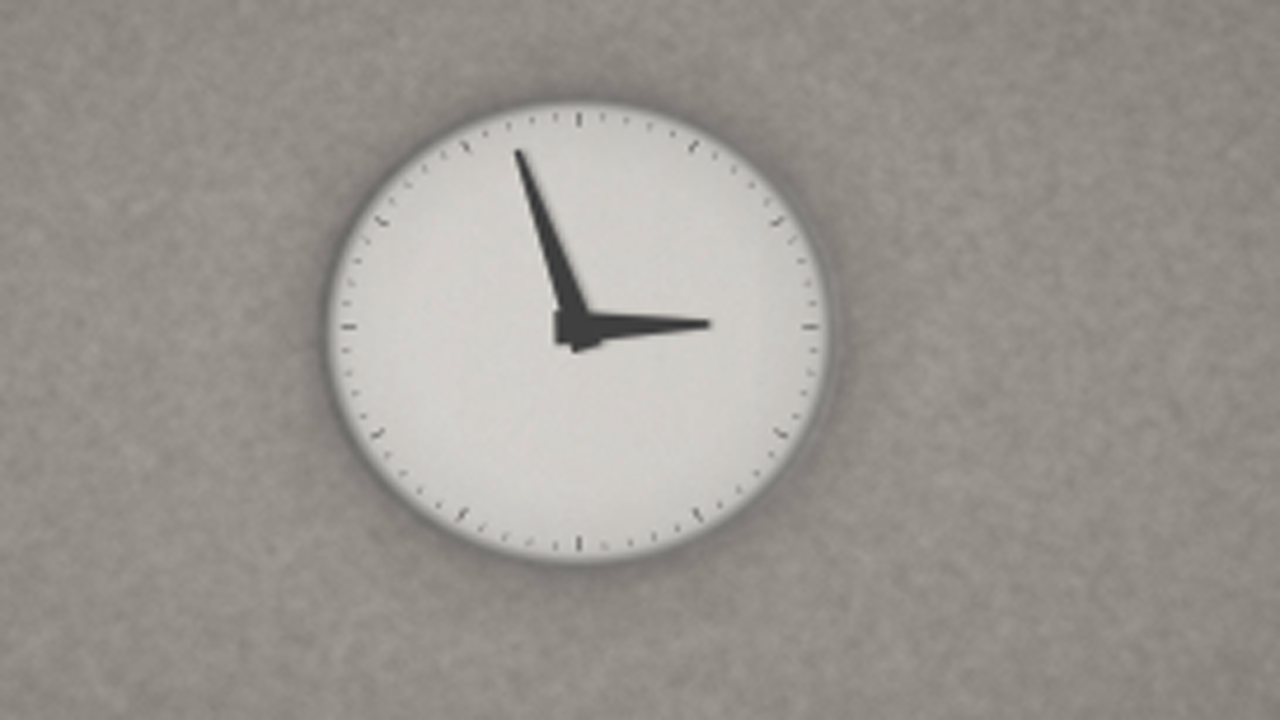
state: 2:57
